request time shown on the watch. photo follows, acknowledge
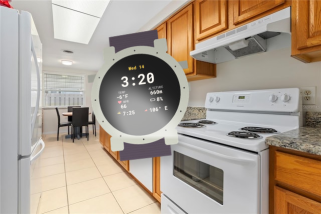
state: 3:20
